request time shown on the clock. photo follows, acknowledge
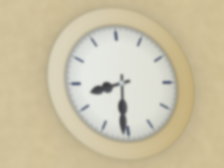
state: 8:31
